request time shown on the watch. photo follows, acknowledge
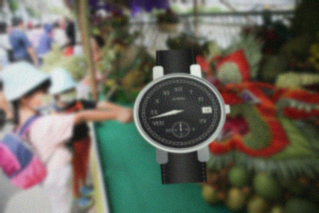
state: 8:43
